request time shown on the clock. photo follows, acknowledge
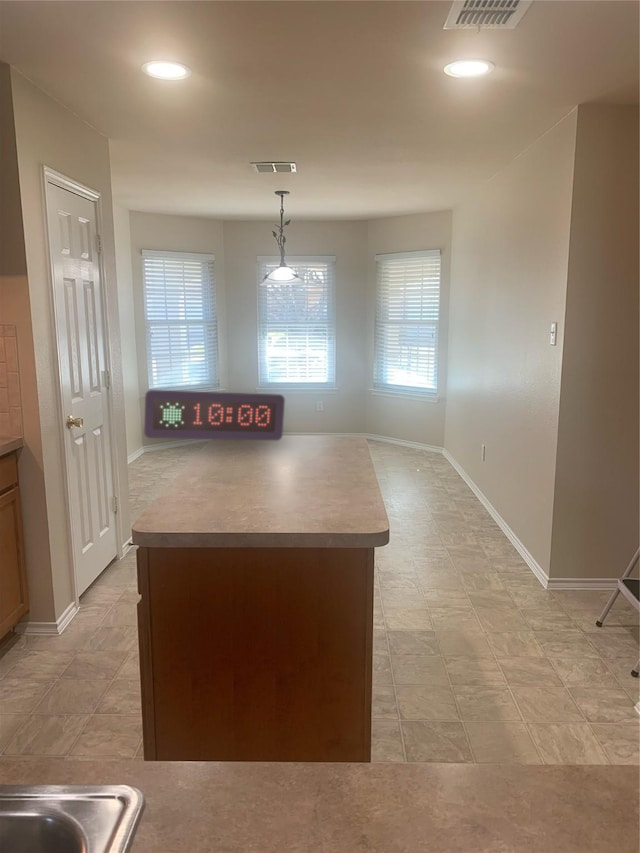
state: 10:00
